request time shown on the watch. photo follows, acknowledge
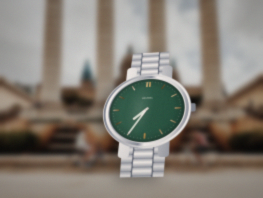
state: 7:35
